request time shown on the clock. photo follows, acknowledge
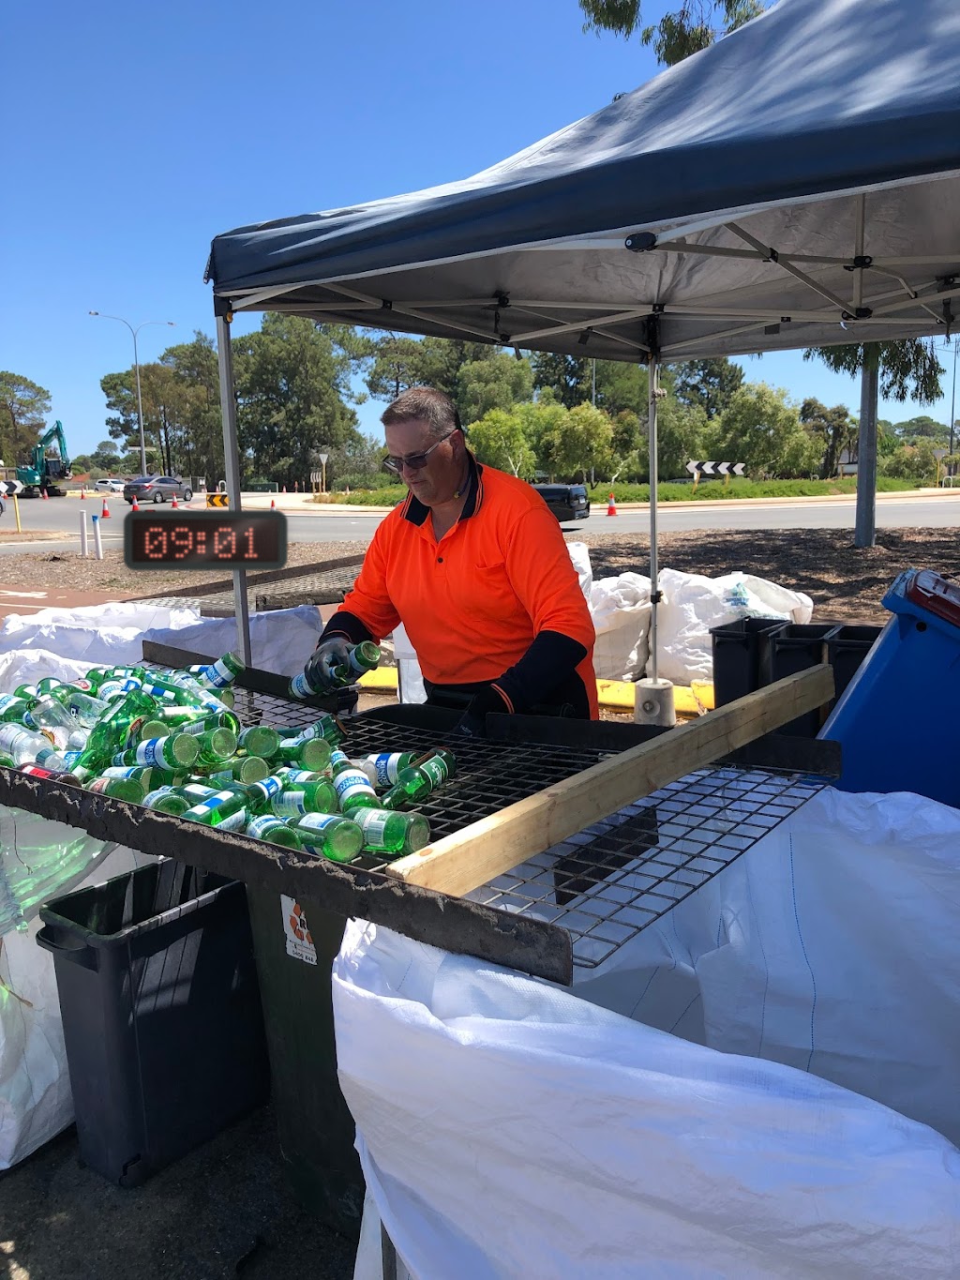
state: 9:01
